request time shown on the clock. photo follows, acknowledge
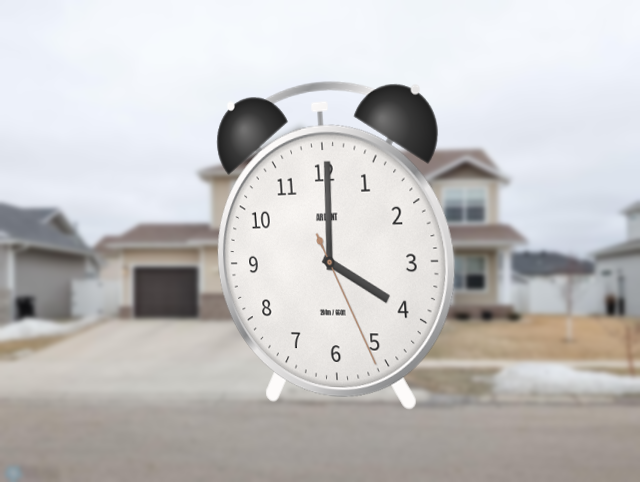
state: 4:00:26
